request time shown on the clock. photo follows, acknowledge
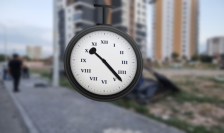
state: 10:23
